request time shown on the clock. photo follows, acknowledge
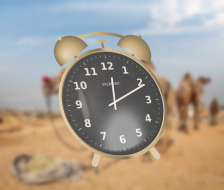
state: 12:11
